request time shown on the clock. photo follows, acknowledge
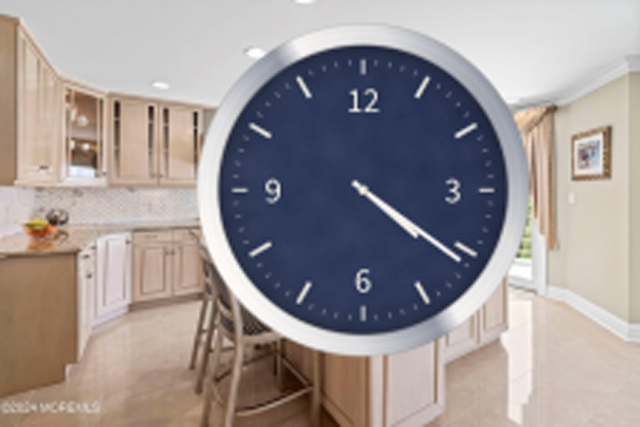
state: 4:21
